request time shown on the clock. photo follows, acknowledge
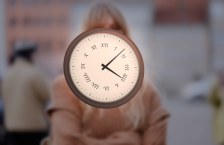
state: 4:08
